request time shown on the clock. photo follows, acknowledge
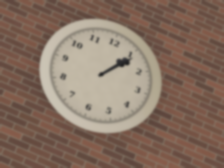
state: 1:06
